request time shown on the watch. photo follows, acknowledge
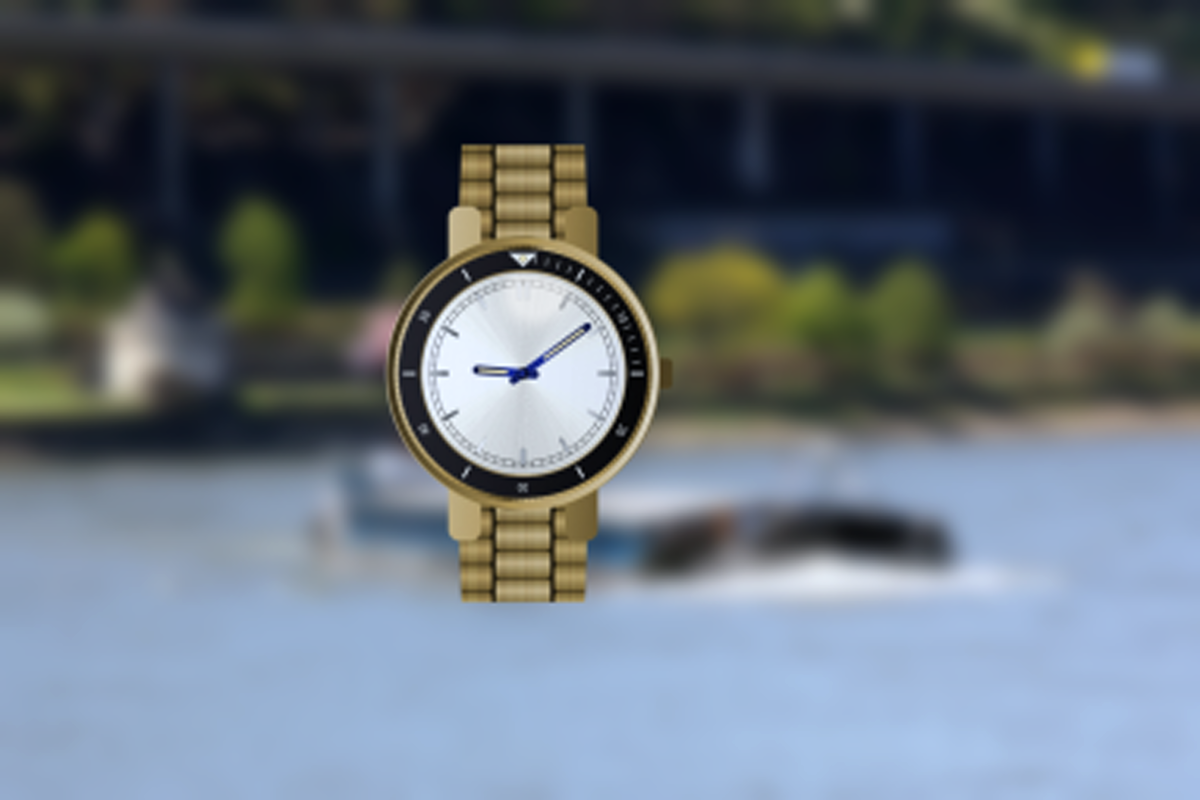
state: 9:09
